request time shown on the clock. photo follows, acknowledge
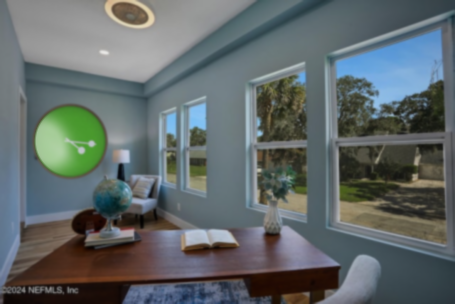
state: 4:16
